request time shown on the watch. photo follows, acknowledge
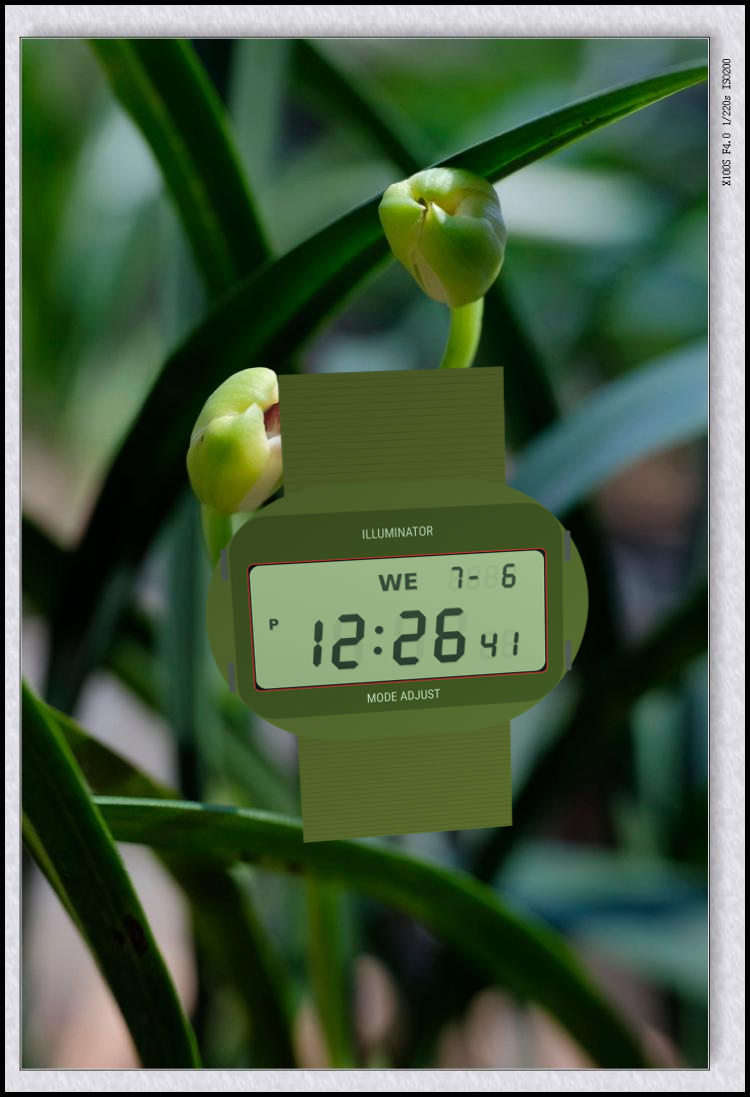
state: 12:26:41
